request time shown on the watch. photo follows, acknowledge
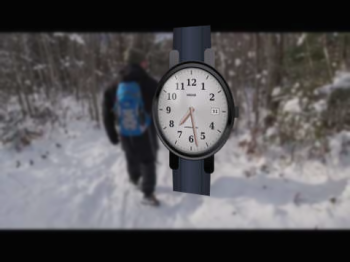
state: 7:28
